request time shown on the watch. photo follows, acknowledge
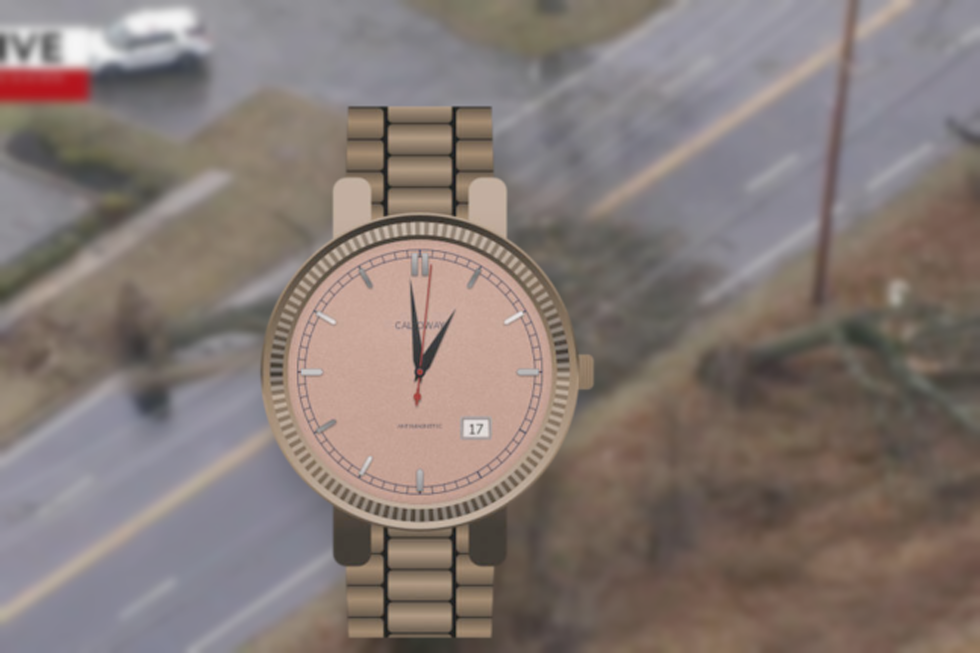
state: 12:59:01
